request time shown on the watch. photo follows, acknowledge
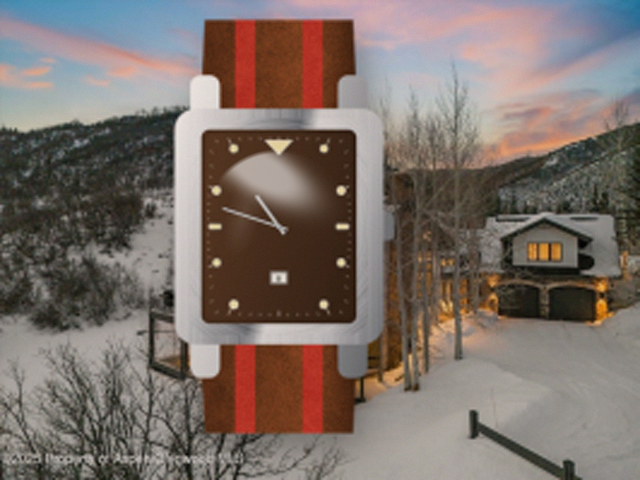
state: 10:48
